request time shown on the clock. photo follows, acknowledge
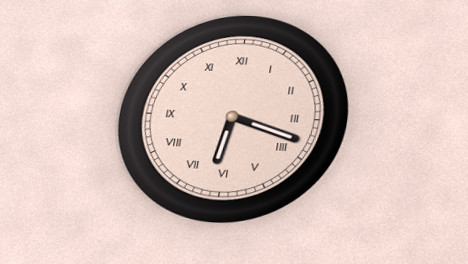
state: 6:18
